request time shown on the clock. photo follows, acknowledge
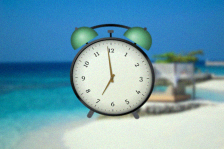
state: 6:59
